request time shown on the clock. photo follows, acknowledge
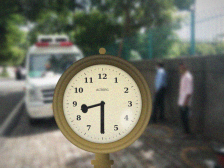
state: 8:30
